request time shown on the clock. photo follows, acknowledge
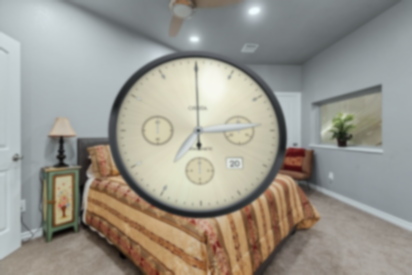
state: 7:14
